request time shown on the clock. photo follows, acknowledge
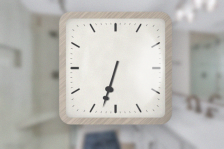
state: 6:33
